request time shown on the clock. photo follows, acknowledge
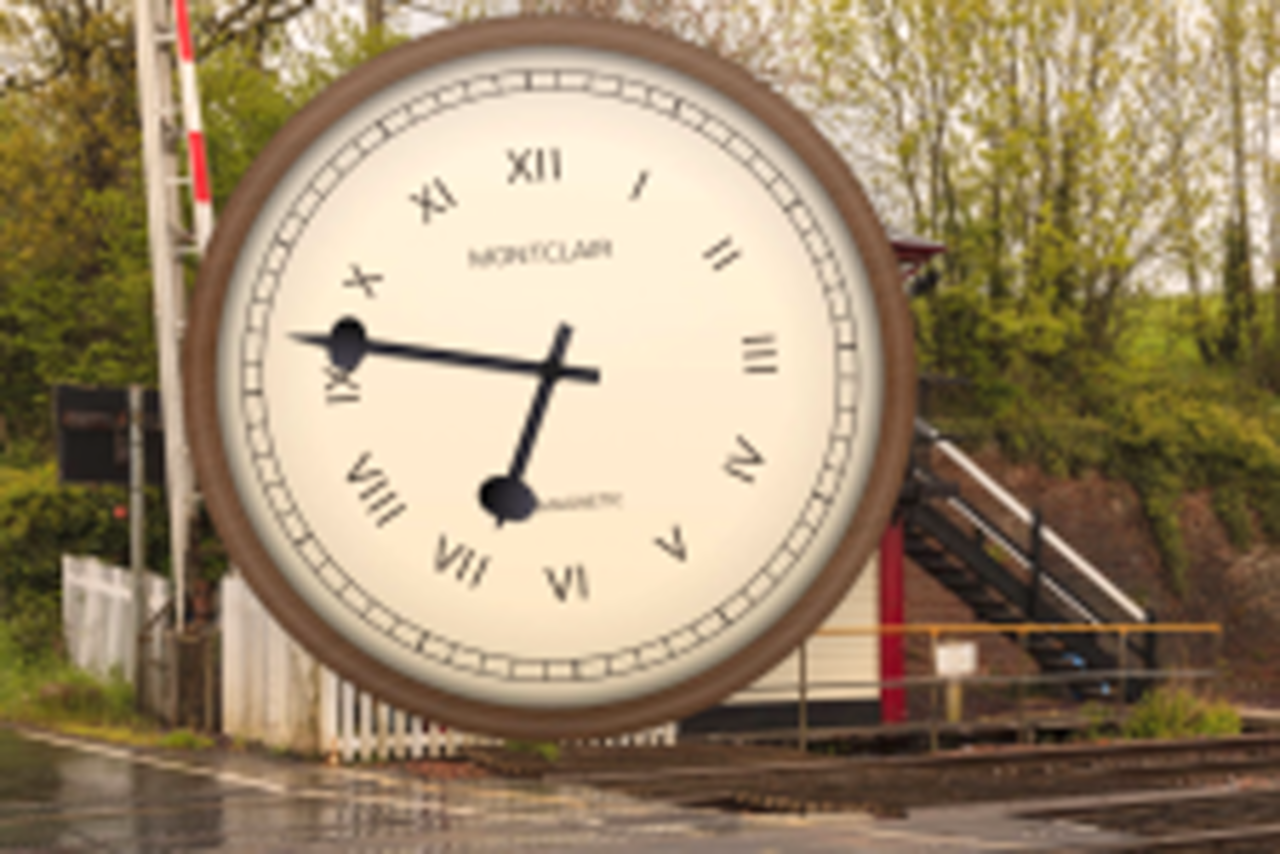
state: 6:47
